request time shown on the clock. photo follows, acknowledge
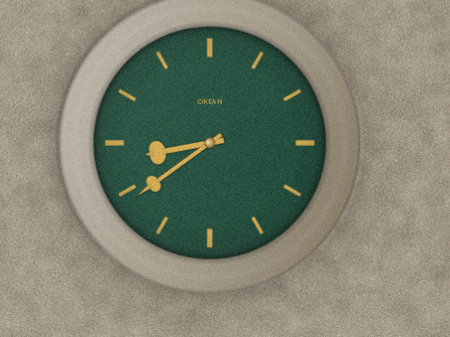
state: 8:39
